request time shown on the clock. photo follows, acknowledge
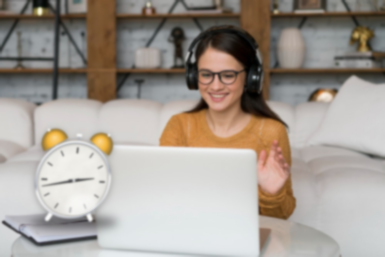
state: 2:43
